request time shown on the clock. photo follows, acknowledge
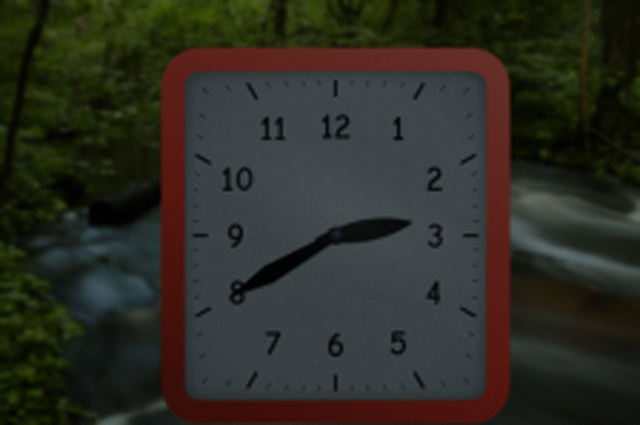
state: 2:40
